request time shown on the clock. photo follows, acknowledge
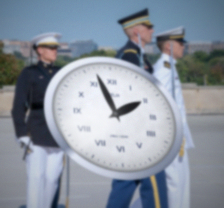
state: 1:57
